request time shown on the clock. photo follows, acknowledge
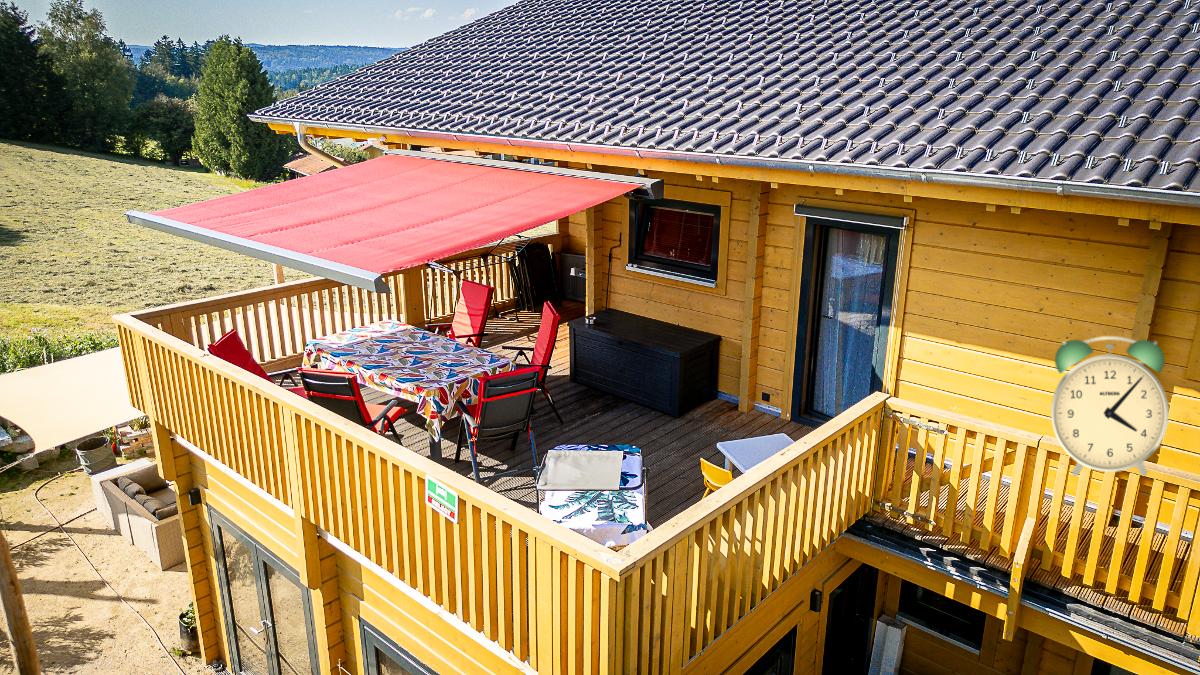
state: 4:07
